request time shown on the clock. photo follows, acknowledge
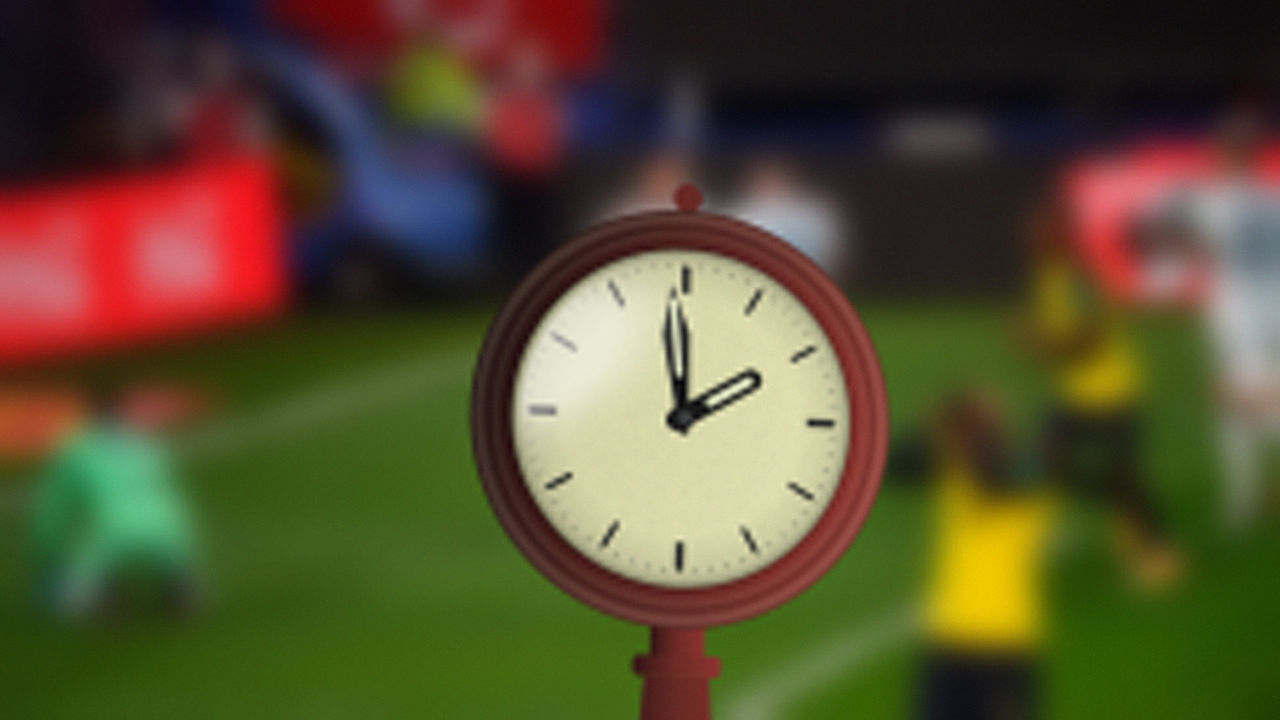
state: 1:59
